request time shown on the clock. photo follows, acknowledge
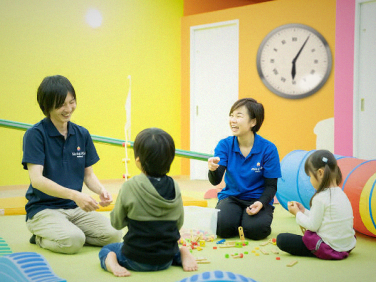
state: 6:05
